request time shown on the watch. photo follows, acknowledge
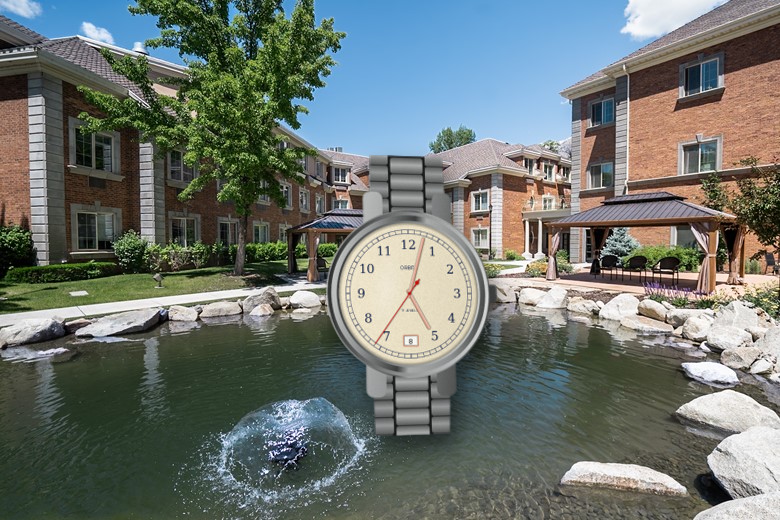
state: 5:02:36
